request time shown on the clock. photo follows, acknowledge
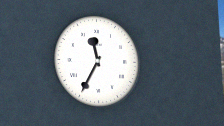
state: 11:35
